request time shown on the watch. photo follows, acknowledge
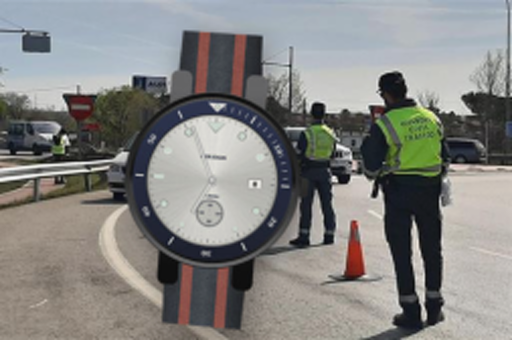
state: 6:56
